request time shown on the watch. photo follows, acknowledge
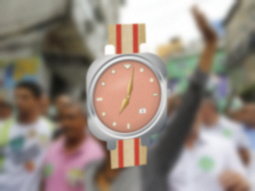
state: 7:02
